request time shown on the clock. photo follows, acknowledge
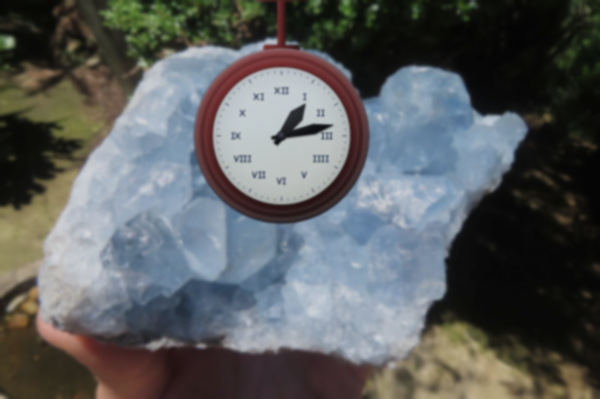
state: 1:13
